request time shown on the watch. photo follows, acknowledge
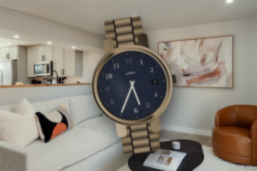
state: 5:35
